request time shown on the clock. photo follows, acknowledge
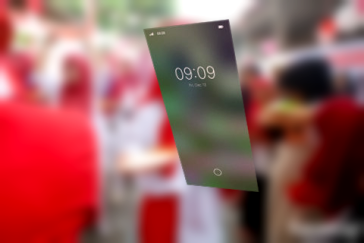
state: 9:09
